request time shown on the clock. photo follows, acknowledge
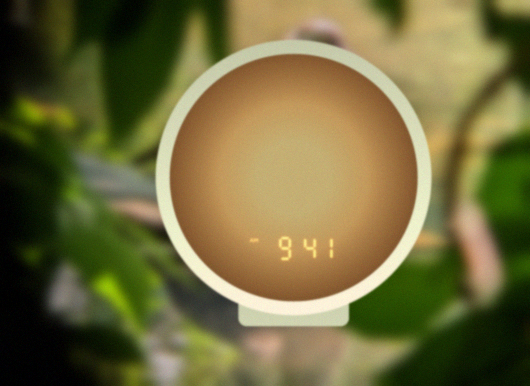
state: 9:41
